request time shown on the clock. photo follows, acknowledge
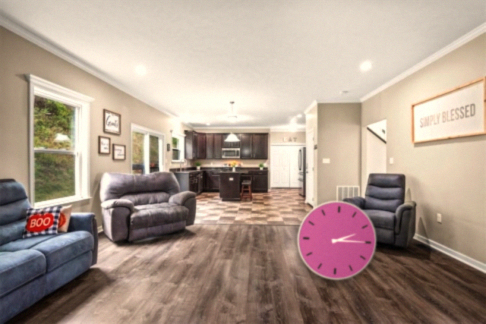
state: 2:15
